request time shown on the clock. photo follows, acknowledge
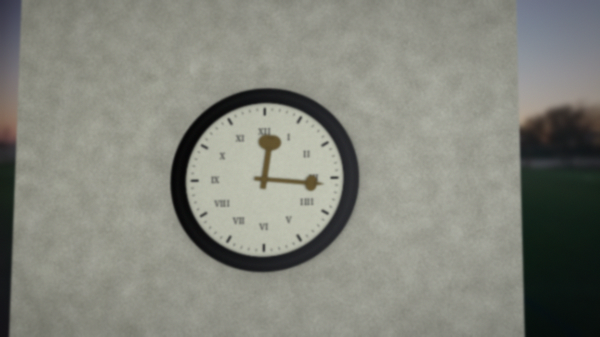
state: 12:16
